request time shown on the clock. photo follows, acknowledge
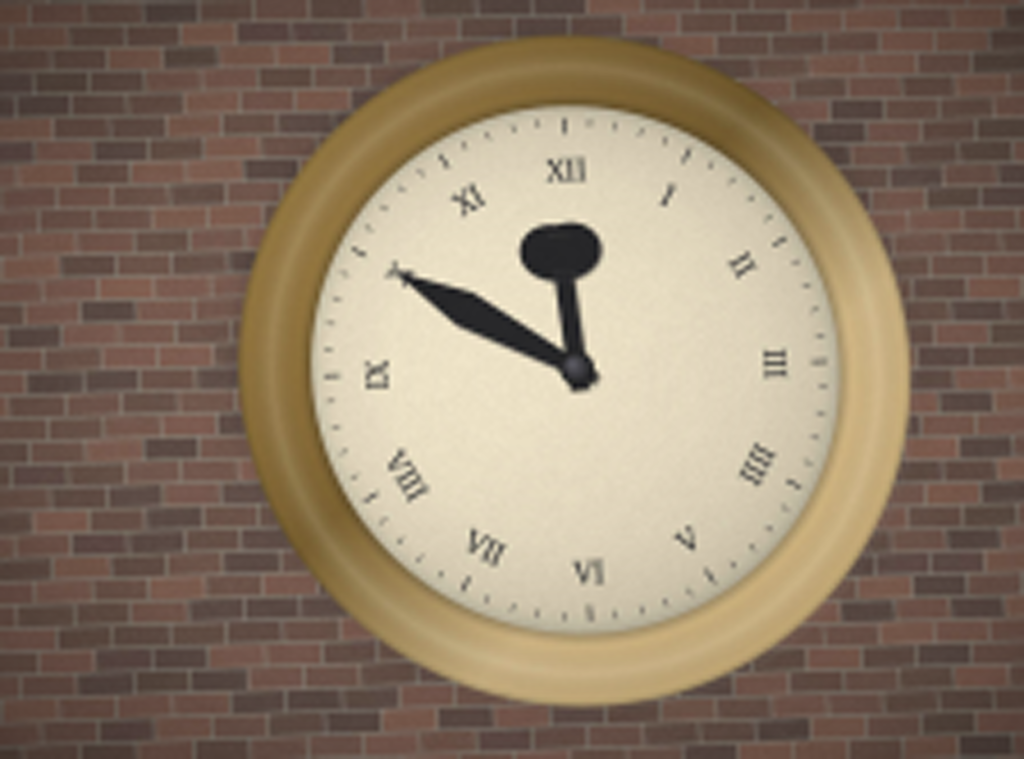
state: 11:50
